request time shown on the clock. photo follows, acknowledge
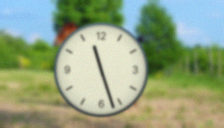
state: 11:27
